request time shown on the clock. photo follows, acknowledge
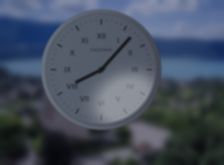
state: 8:07
